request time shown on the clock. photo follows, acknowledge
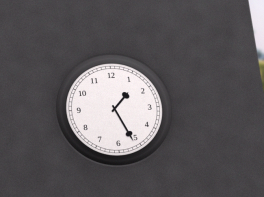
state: 1:26
